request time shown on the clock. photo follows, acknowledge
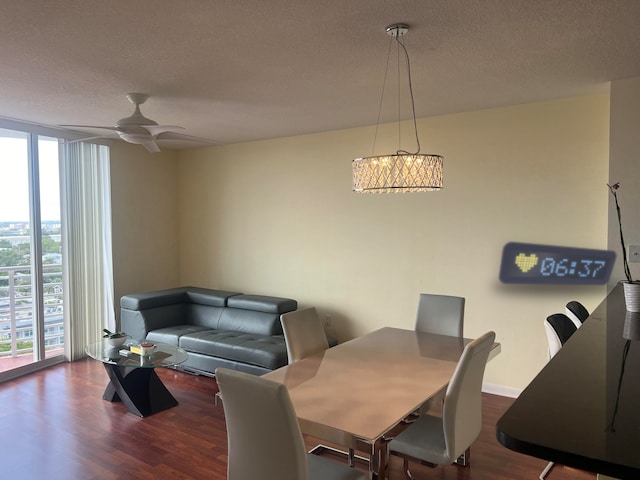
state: 6:37
